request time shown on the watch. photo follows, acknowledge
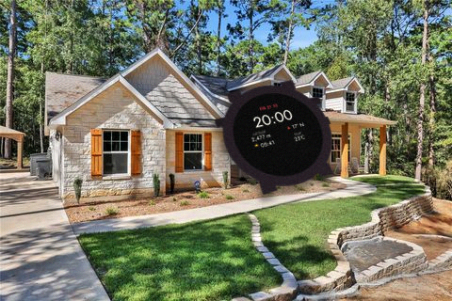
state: 20:00
